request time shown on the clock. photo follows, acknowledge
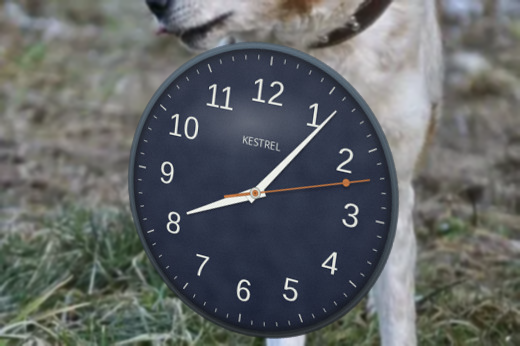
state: 8:06:12
